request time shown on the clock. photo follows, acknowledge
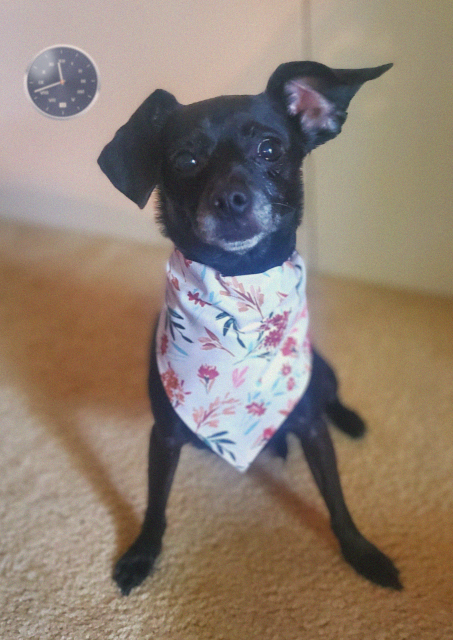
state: 11:42
